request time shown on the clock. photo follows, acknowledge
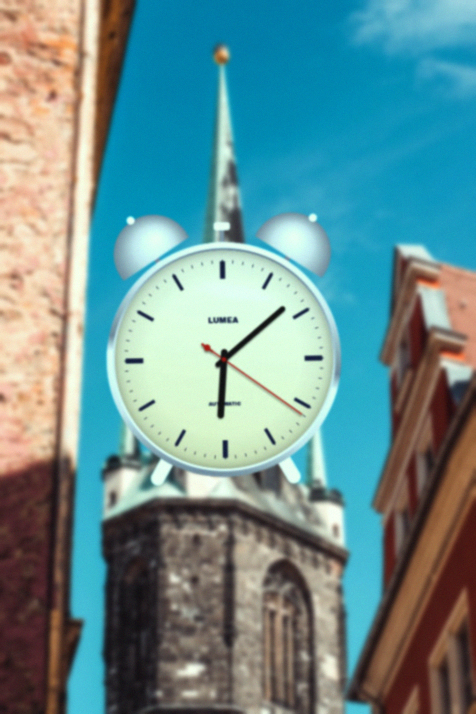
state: 6:08:21
